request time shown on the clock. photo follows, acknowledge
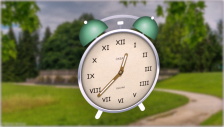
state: 12:38
